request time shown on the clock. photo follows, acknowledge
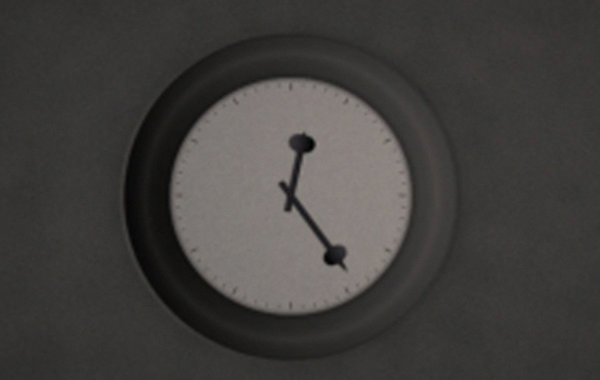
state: 12:24
